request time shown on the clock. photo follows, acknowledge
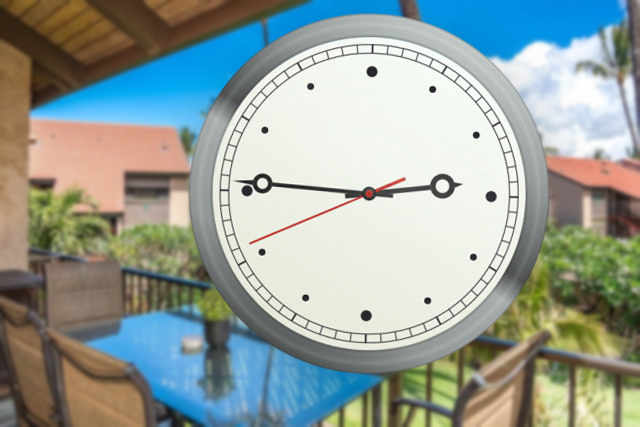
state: 2:45:41
